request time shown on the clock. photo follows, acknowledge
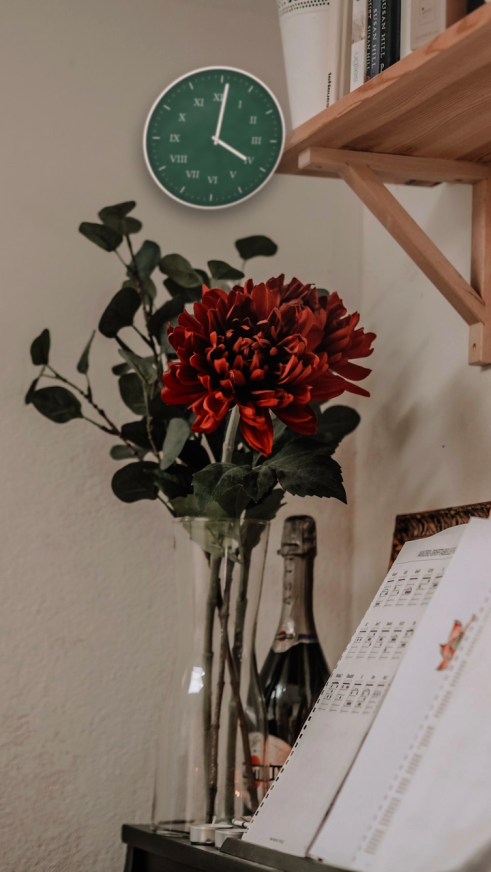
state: 4:01
